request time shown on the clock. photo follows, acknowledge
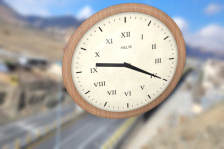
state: 9:20
